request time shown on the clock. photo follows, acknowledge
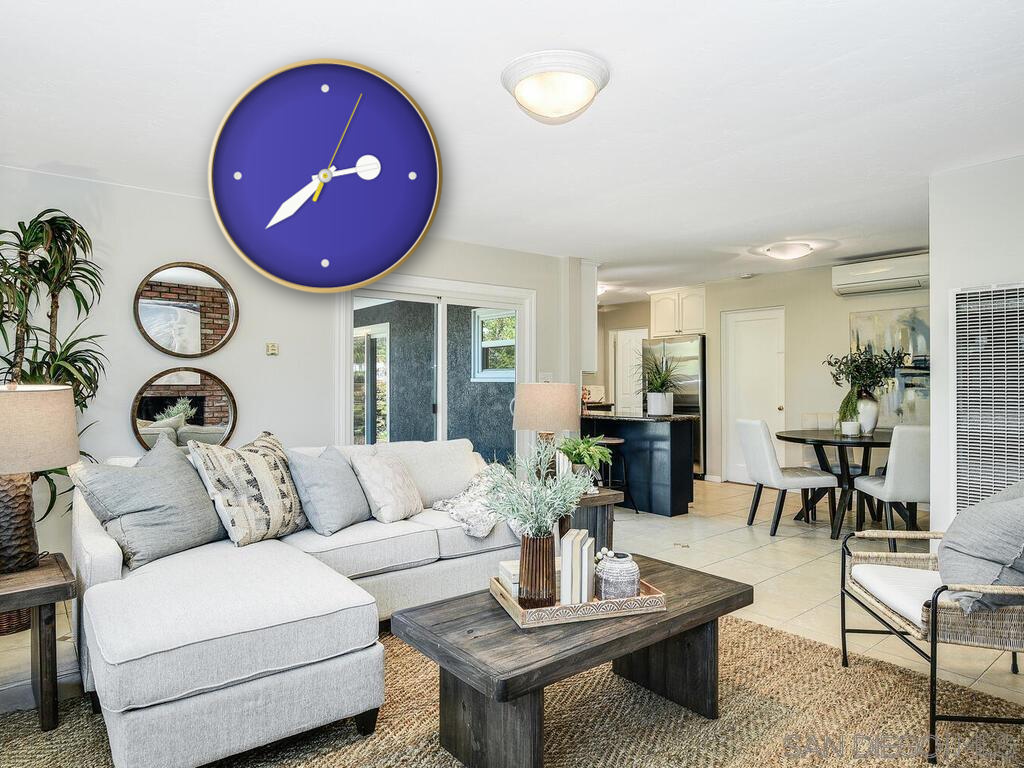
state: 2:38:04
